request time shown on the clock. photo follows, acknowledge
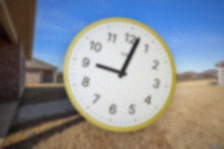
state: 9:02
